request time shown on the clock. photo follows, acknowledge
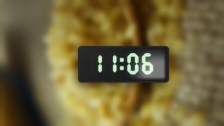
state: 11:06
